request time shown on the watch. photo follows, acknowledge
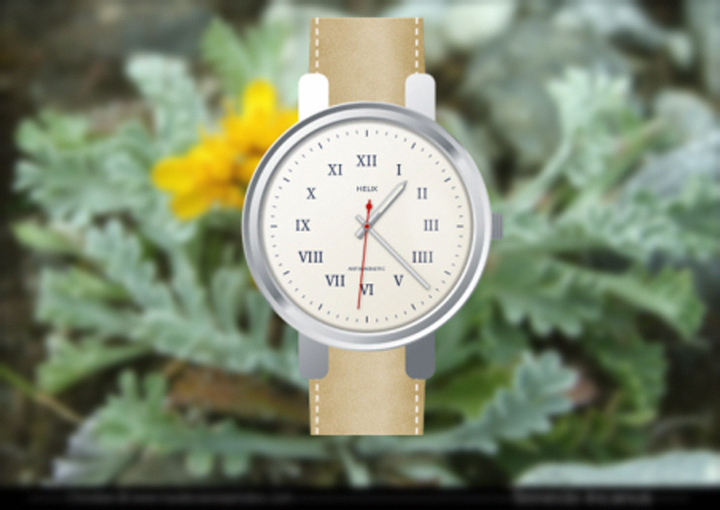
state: 1:22:31
